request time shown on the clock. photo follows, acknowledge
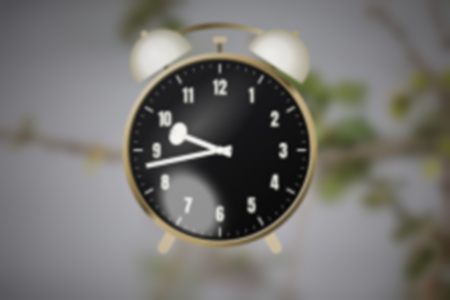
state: 9:43
